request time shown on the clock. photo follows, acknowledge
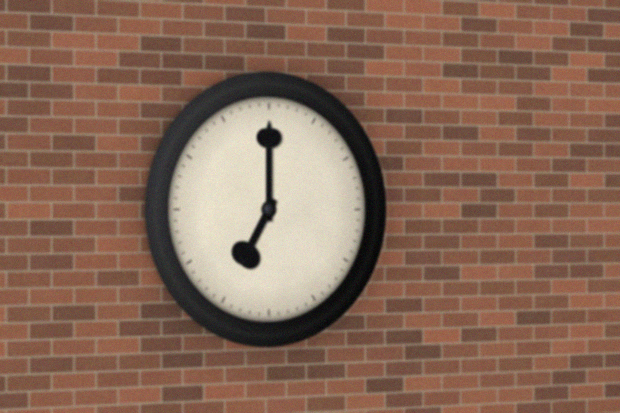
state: 7:00
